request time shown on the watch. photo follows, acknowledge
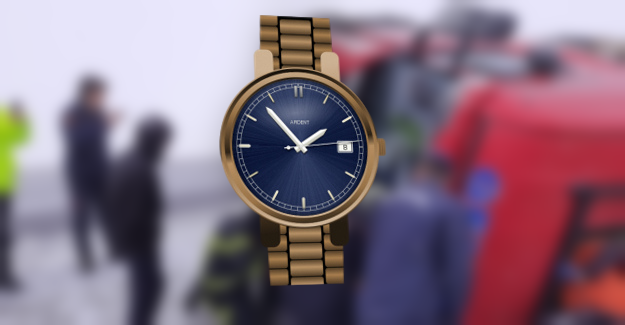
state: 1:53:14
